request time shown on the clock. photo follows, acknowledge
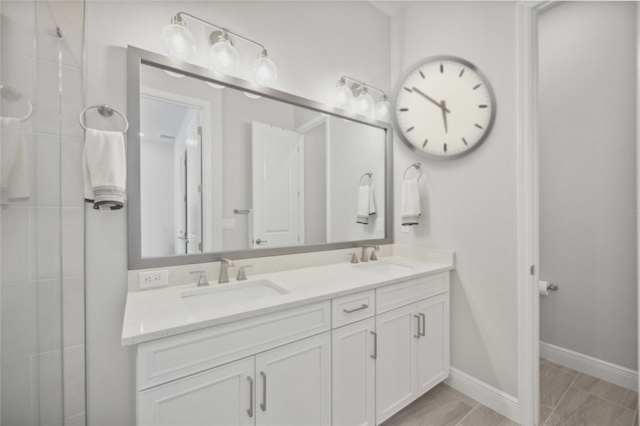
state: 5:51
